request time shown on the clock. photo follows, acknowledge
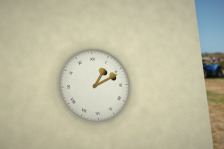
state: 1:11
